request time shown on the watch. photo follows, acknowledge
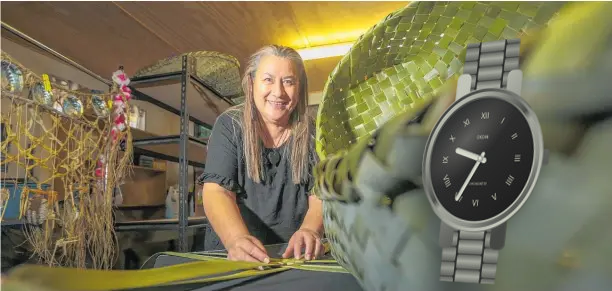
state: 9:35
